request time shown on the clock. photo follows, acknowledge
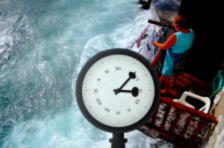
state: 3:07
